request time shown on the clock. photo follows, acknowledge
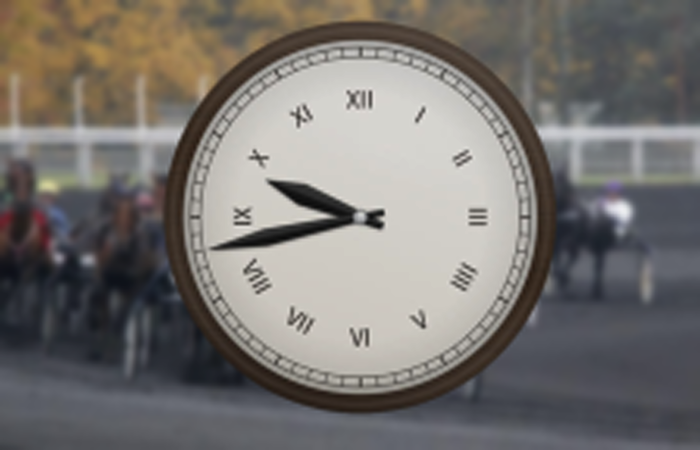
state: 9:43
